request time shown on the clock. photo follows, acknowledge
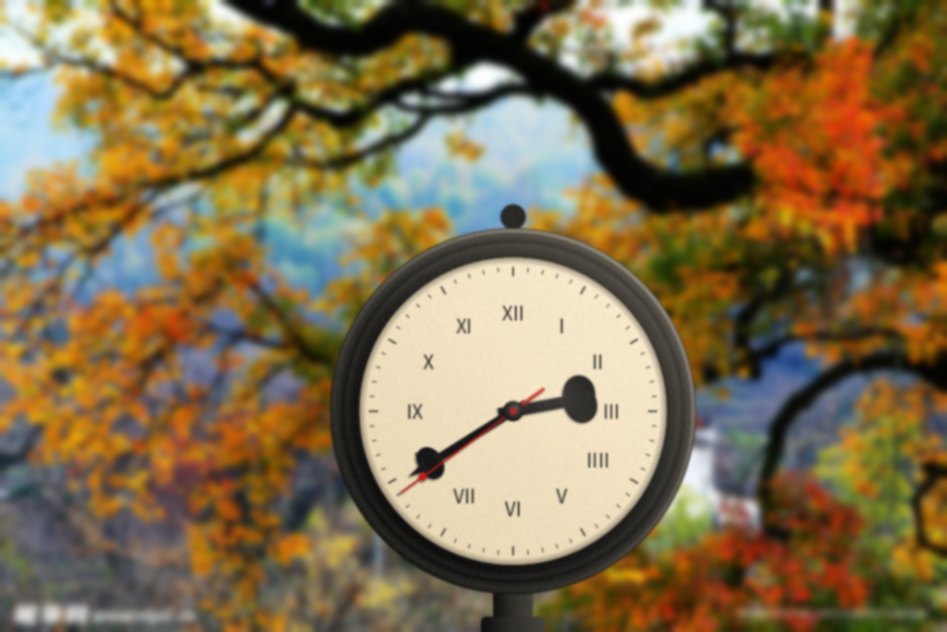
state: 2:39:39
